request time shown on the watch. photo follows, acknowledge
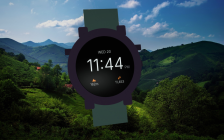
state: 11:44
